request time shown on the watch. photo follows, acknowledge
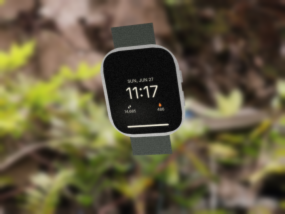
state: 11:17
